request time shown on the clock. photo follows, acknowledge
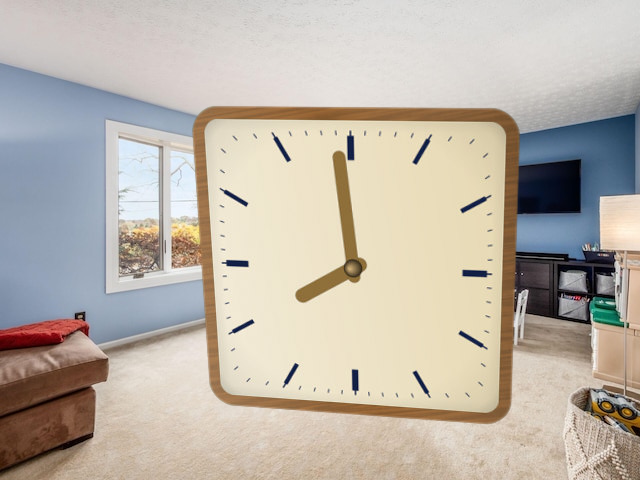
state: 7:59
